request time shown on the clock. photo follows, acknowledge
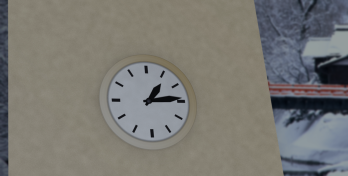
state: 1:14
